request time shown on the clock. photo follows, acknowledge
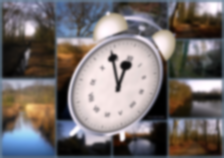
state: 11:54
